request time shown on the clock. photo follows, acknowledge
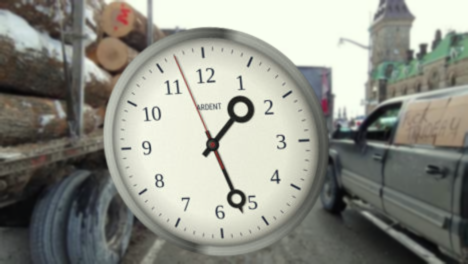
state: 1:26:57
